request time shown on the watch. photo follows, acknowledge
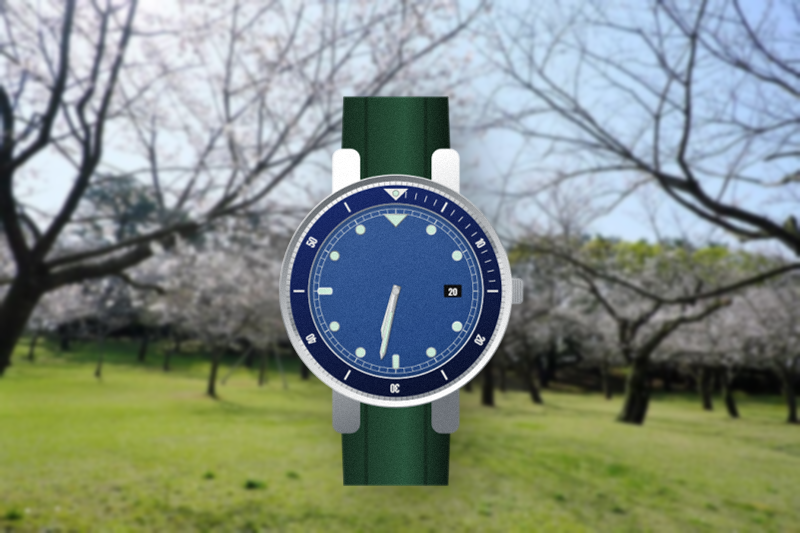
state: 6:32
